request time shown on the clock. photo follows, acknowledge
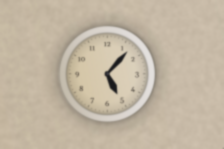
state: 5:07
